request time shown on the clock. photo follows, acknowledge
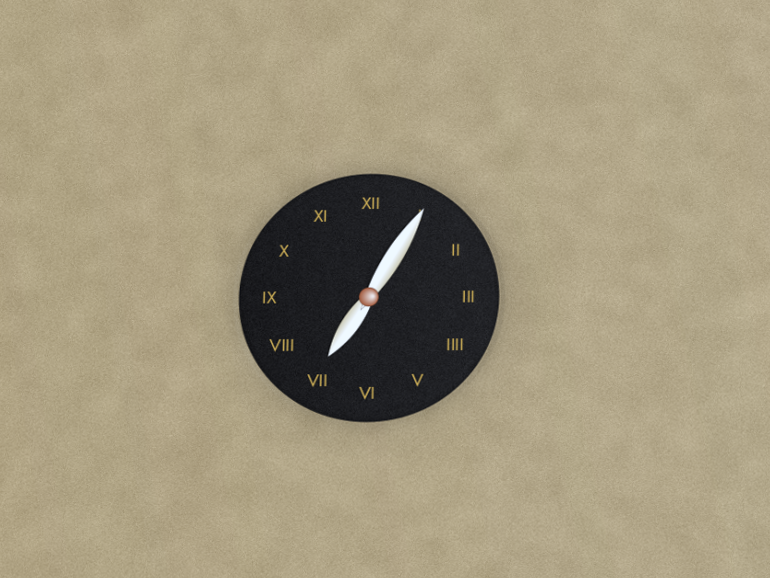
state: 7:05
